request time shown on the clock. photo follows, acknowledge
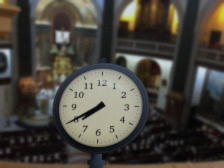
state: 7:40
